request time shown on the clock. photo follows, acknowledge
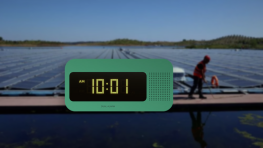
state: 10:01
